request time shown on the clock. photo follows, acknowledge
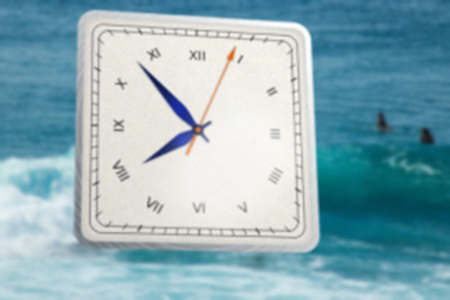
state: 7:53:04
